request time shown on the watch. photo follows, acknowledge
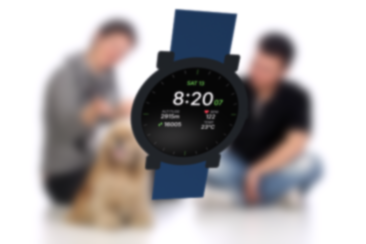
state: 8:20
